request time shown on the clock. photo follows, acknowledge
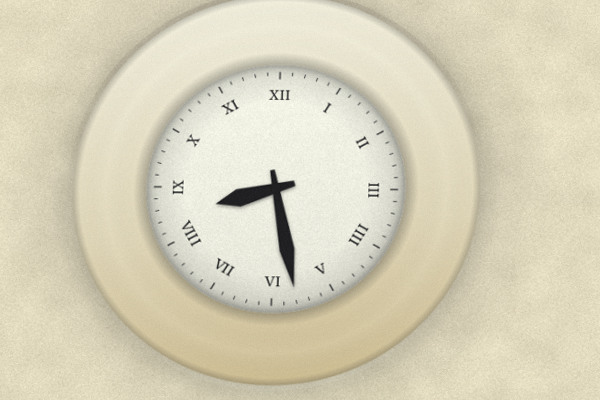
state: 8:28
